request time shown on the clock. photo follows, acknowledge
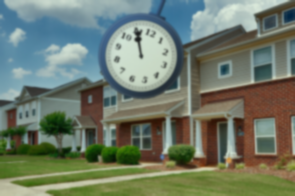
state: 10:55
